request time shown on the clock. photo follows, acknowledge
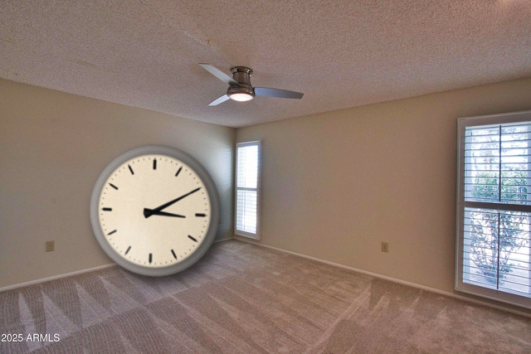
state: 3:10
